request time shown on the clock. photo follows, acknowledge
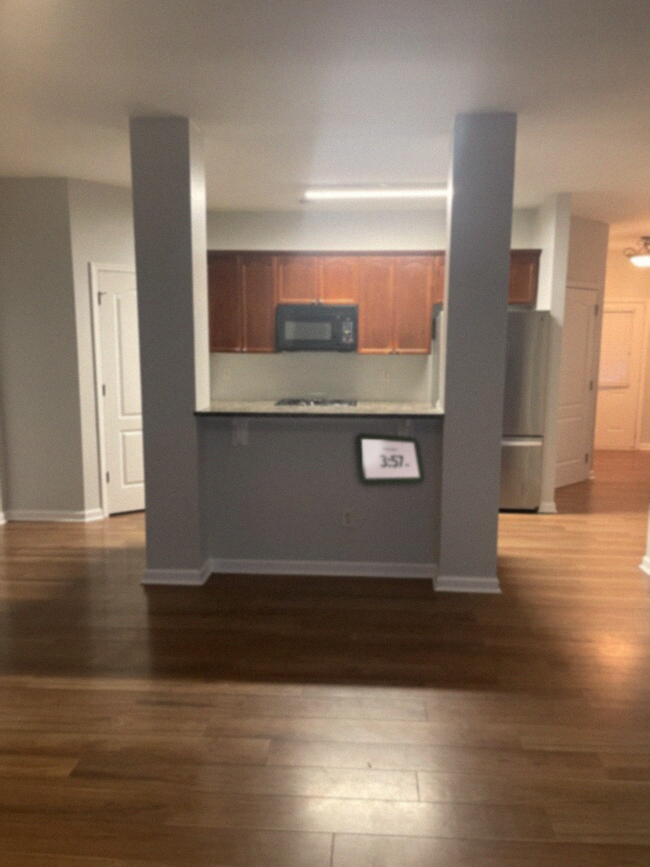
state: 3:57
